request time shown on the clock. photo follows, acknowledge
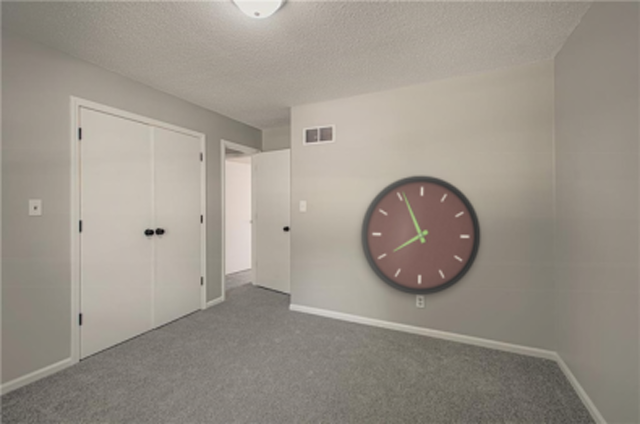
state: 7:56
